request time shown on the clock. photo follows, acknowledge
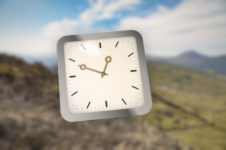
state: 12:49
